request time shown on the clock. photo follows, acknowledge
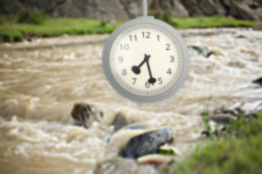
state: 7:28
